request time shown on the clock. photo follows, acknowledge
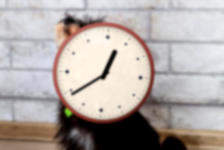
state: 12:39
